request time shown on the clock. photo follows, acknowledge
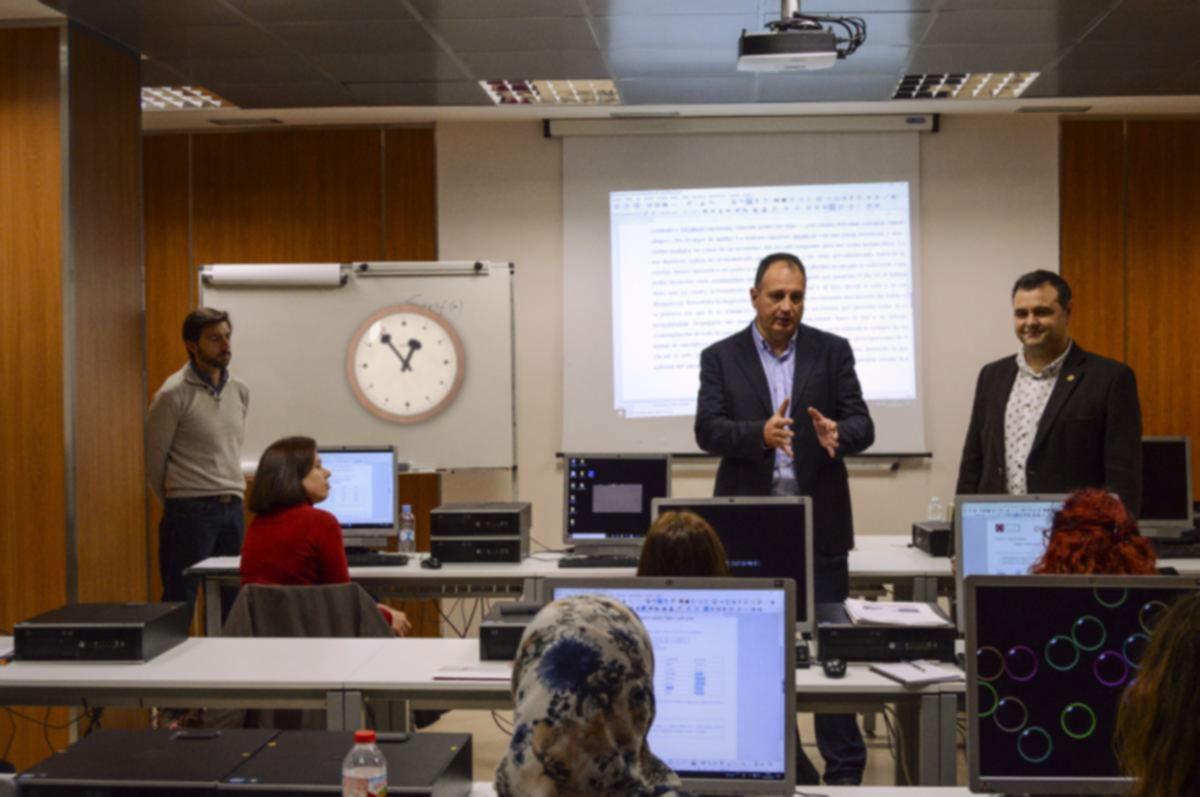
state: 12:54
